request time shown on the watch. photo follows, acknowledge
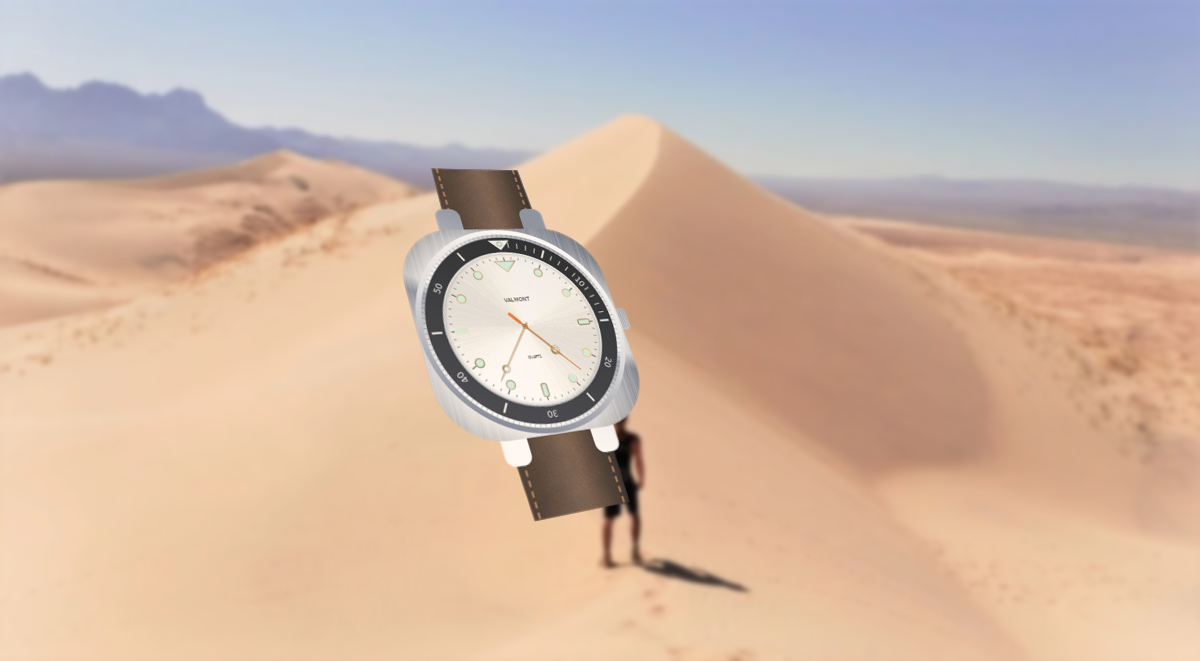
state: 4:36:23
